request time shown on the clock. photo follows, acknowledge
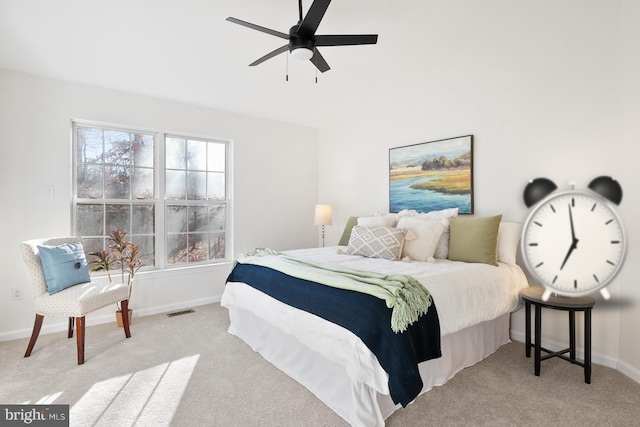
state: 6:59
